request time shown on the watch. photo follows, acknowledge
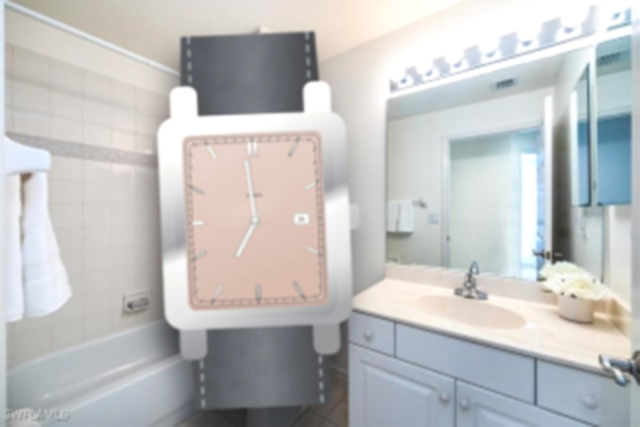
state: 6:59
